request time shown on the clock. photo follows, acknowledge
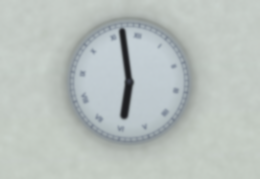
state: 5:57
